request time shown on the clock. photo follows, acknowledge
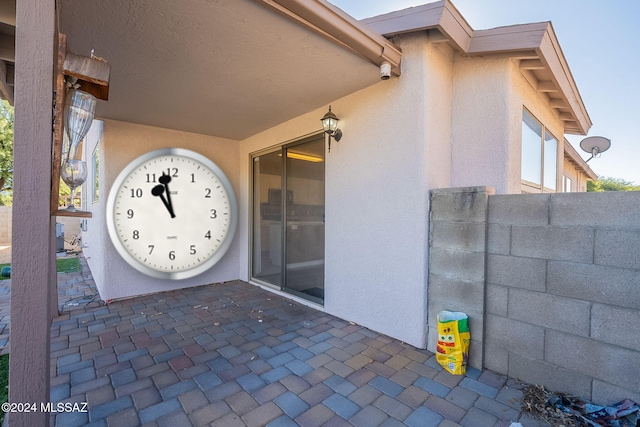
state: 10:58
